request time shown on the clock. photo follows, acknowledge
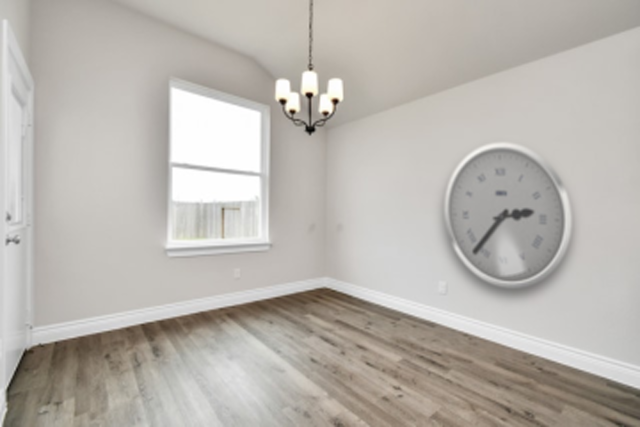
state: 2:37
